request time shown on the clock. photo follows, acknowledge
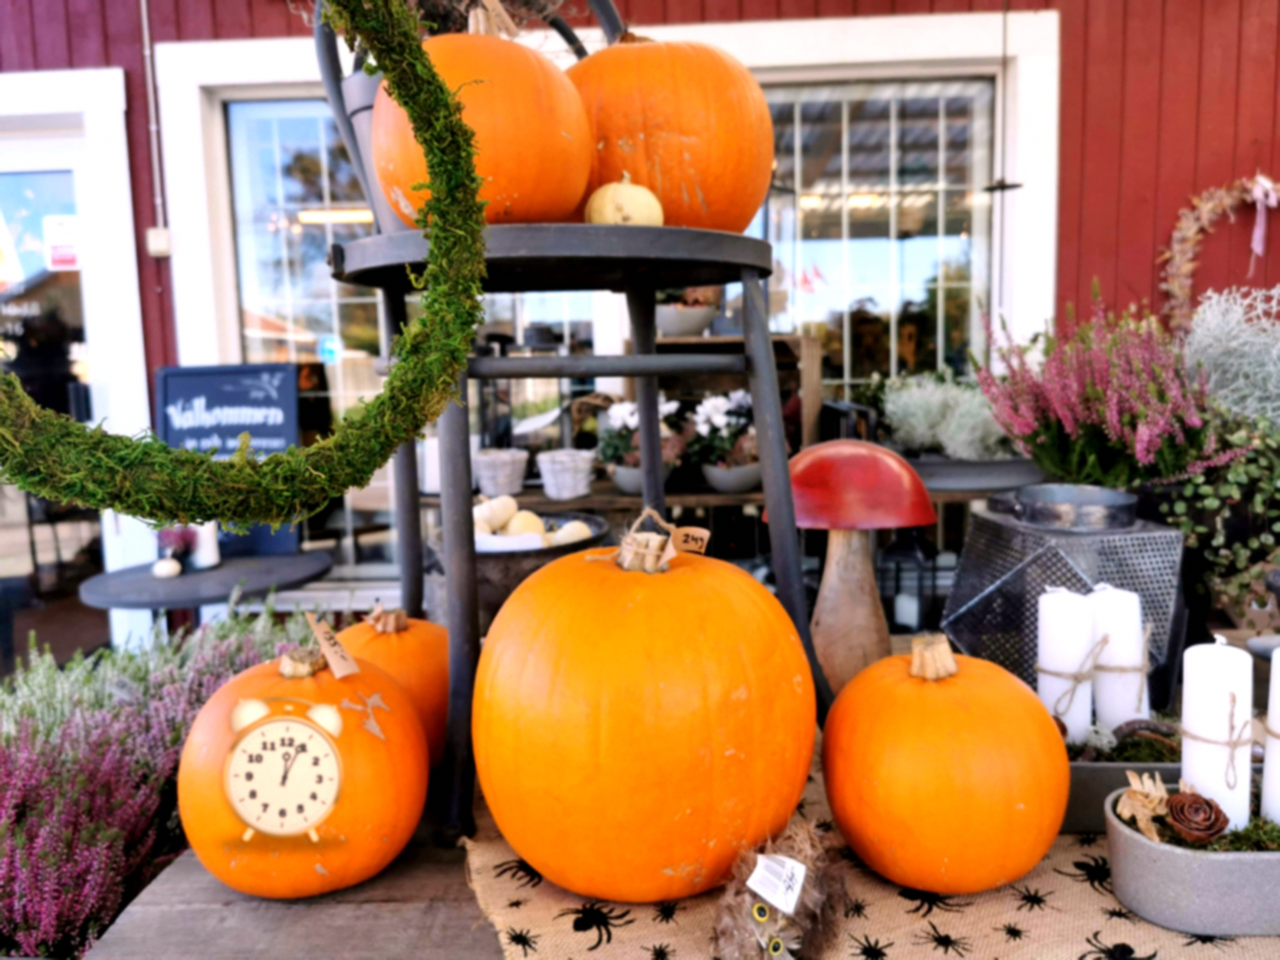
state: 12:04
